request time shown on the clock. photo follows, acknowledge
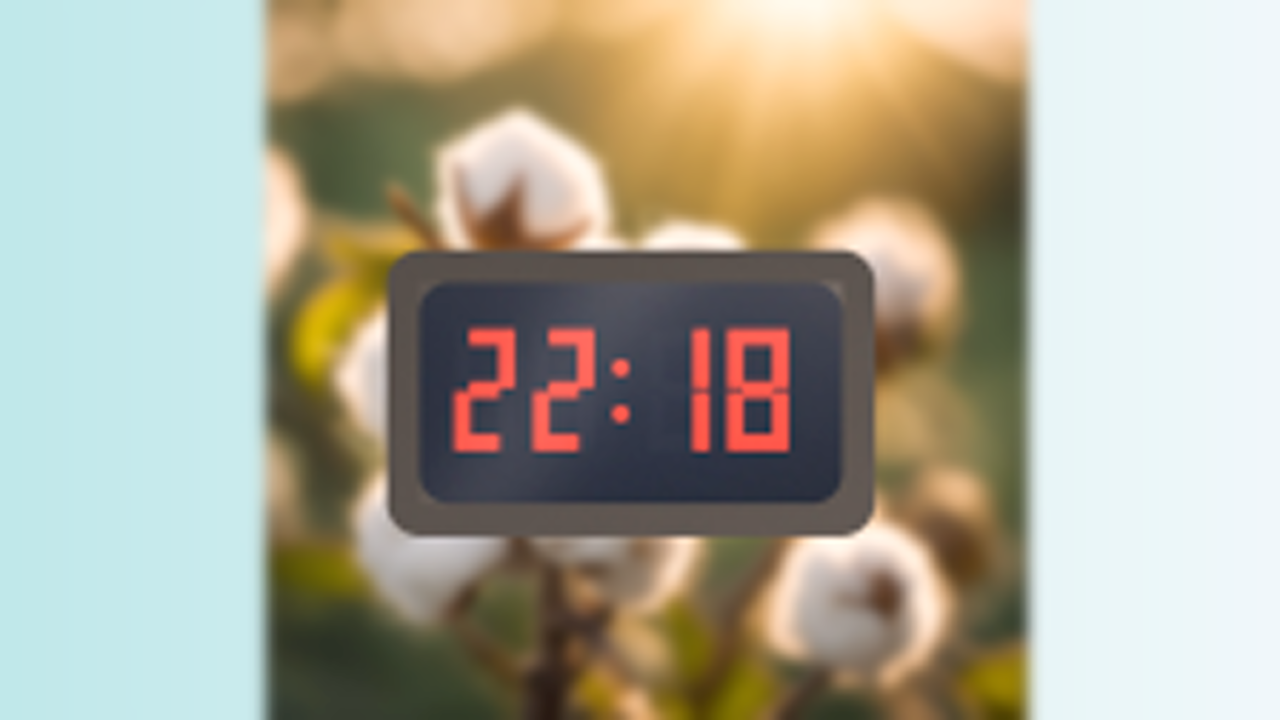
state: 22:18
